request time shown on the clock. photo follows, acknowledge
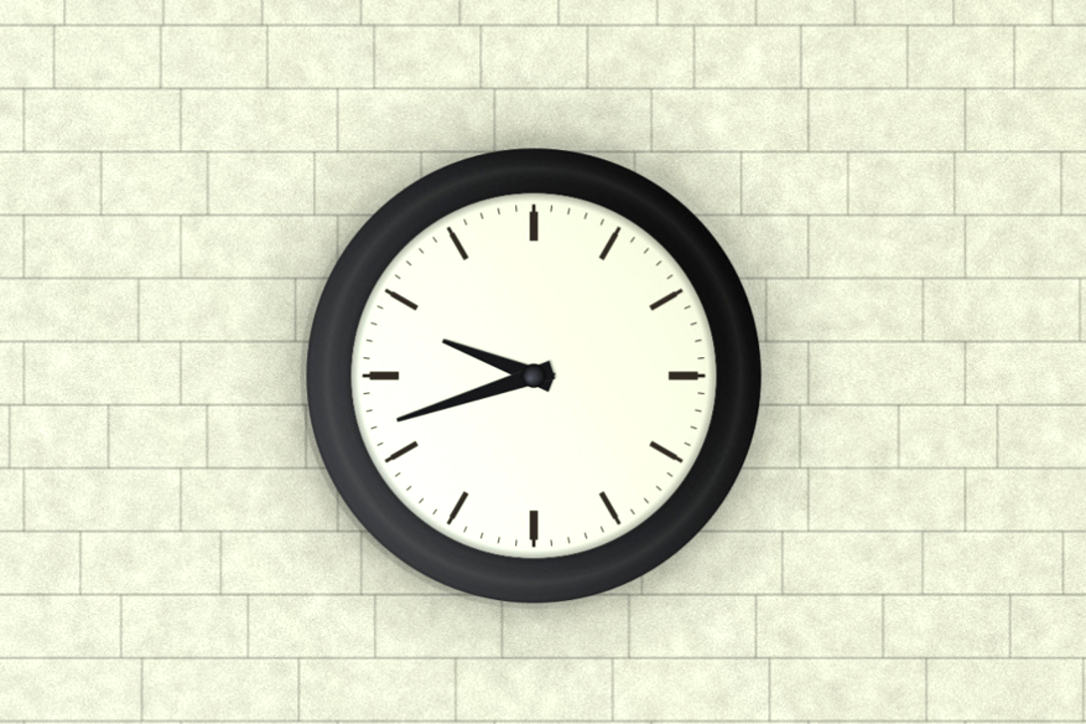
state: 9:42
